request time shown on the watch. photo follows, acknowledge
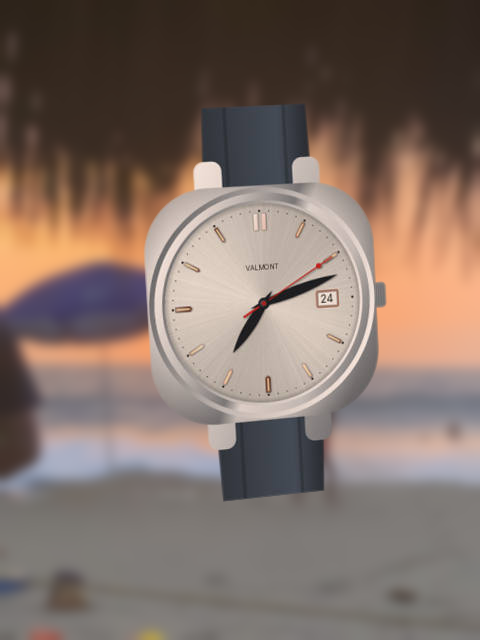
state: 7:12:10
